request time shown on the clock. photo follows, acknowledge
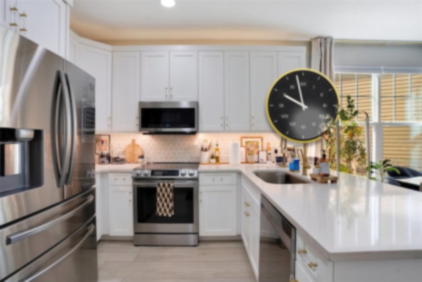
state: 9:58
